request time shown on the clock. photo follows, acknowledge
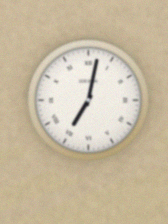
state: 7:02
